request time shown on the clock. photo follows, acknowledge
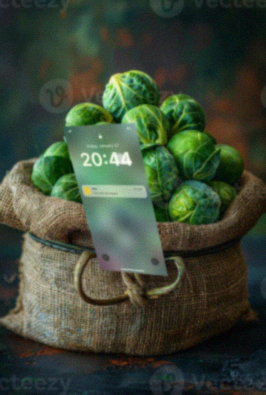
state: 20:44
